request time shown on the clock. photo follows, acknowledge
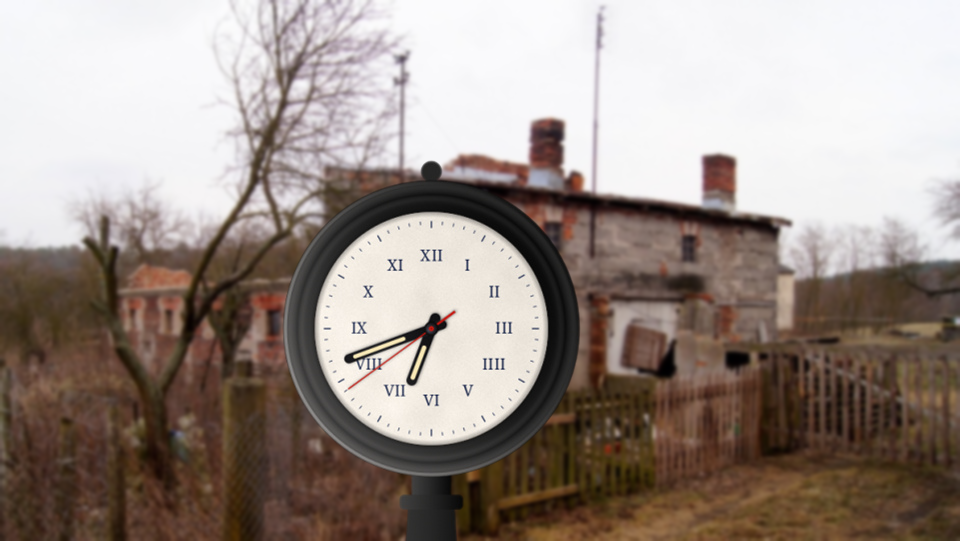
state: 6:41:39
